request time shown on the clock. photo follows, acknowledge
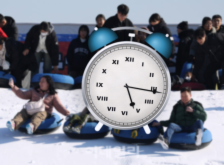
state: 5:16
